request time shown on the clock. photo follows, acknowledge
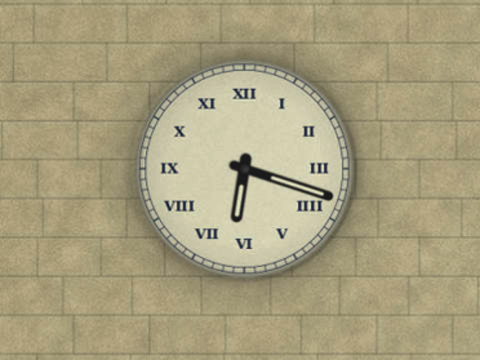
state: 6:18
